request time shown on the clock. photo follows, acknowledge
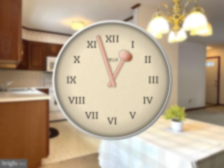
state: 12:57
